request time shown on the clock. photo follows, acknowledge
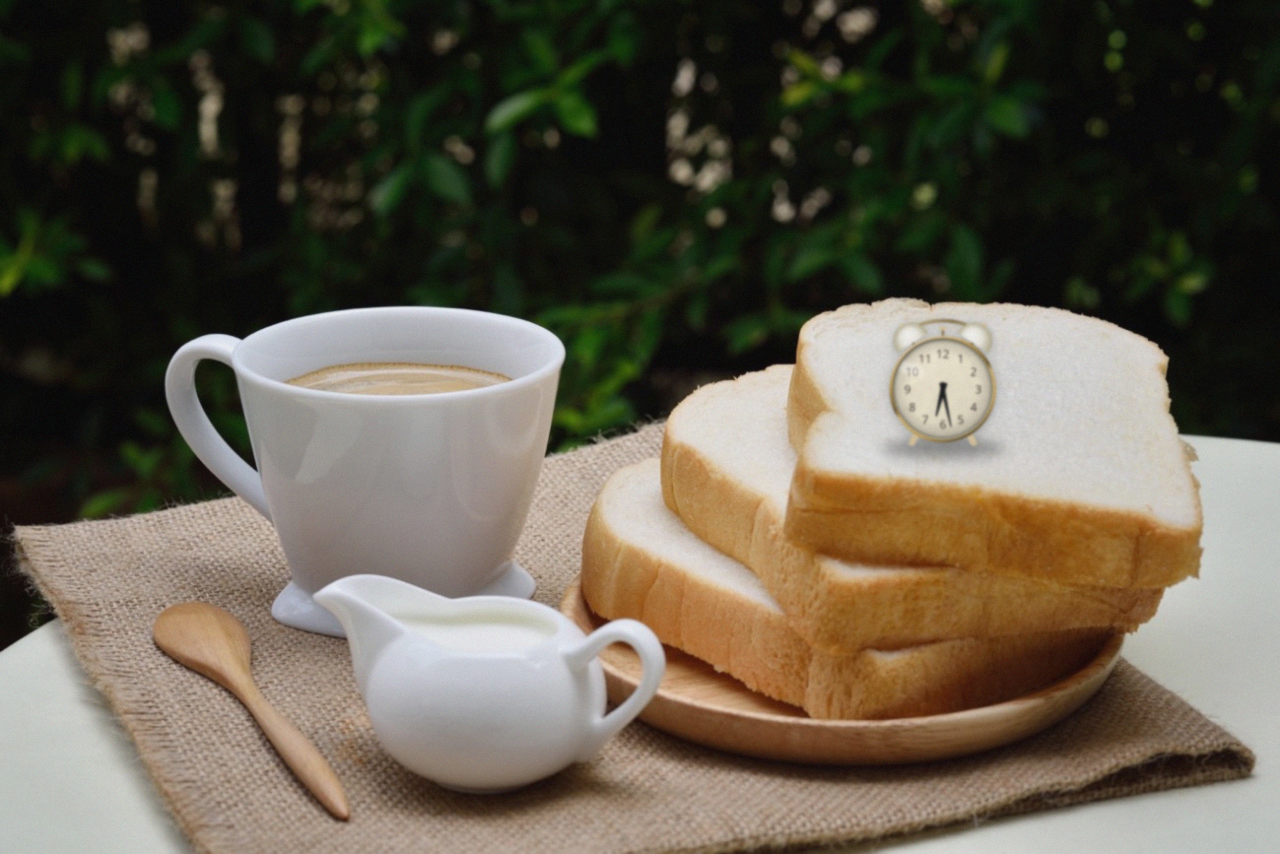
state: 6:28
